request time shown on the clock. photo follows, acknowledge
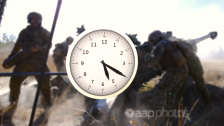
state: 5:20
